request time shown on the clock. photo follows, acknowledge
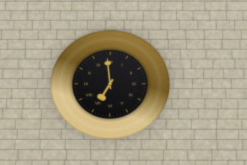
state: 6:59
